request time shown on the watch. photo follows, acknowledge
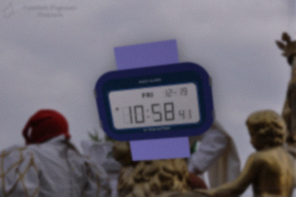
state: 10:58
